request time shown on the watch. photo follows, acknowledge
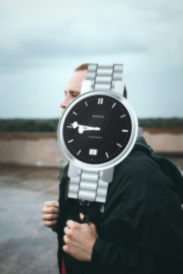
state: 8:46
